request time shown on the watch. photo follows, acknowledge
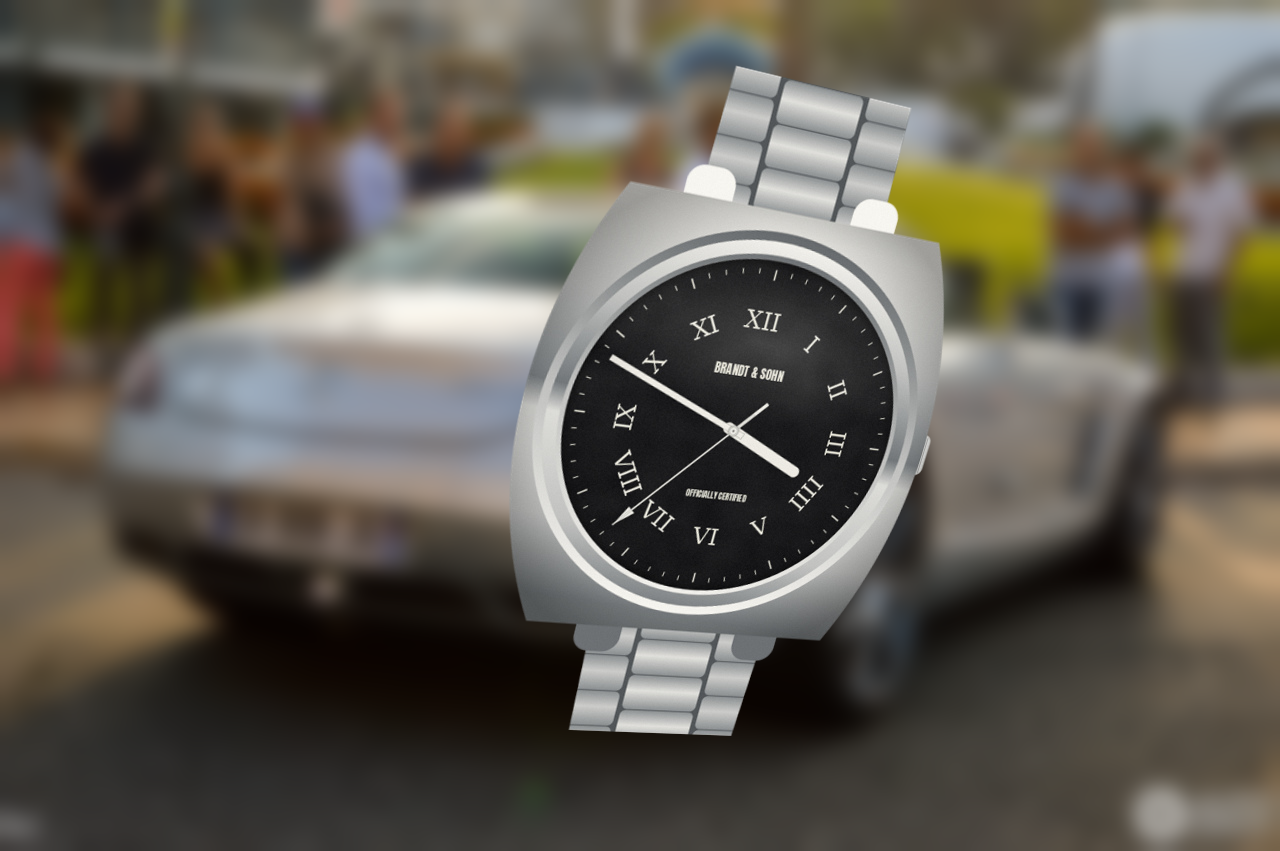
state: 3:48:37
